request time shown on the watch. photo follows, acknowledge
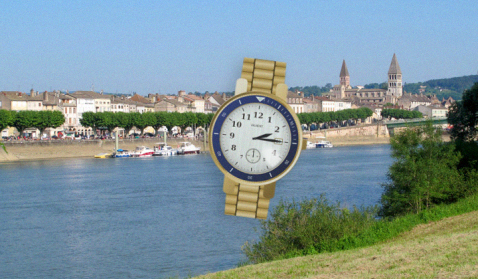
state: 2:15
